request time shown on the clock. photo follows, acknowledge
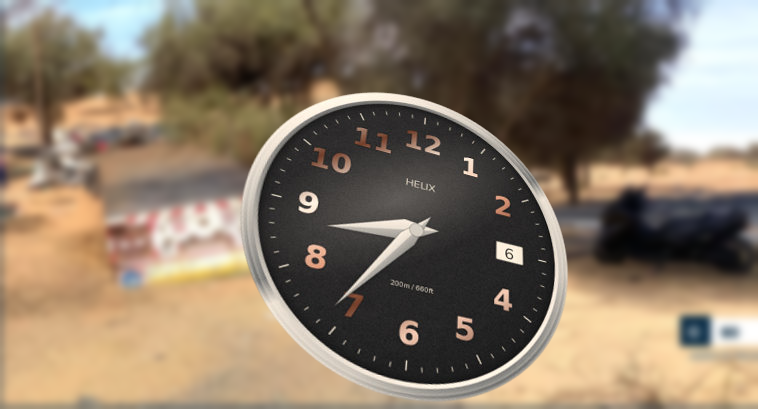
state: 8:36
